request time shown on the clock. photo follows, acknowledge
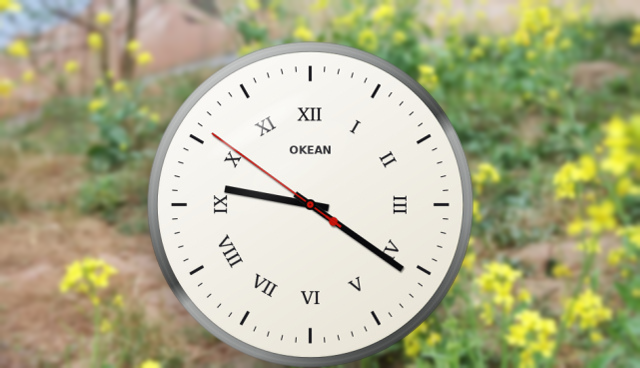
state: 9:20:51
